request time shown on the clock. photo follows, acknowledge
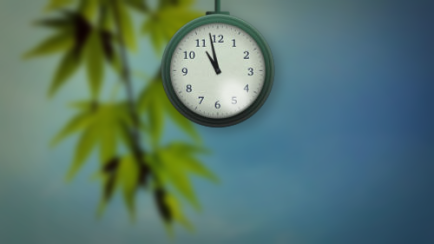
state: 10:58
